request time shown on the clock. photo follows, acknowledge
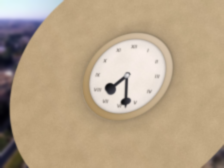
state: 7:28
